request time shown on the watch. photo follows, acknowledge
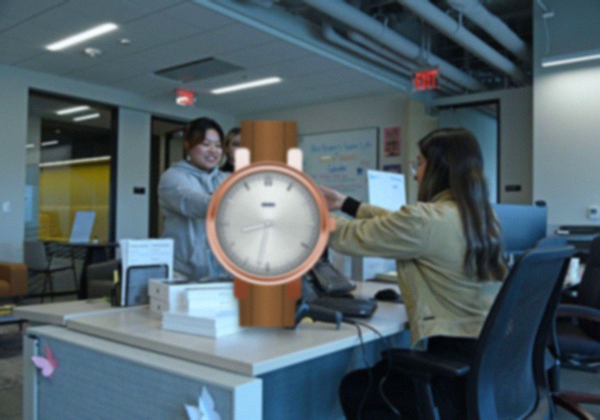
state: 8:32
